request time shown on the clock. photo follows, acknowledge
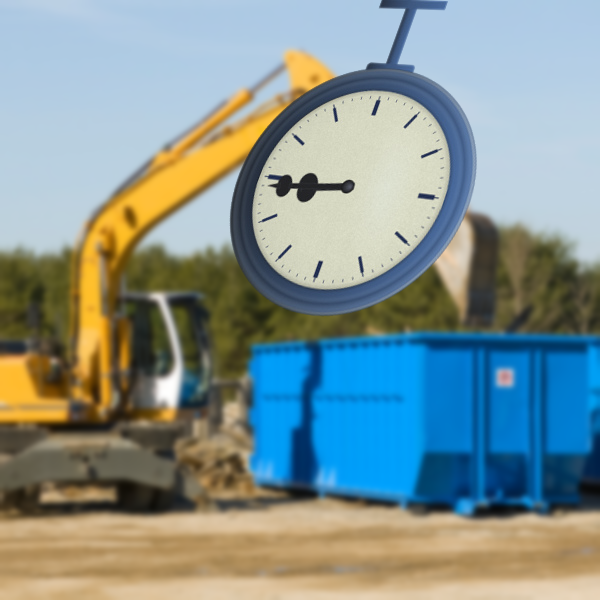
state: 8:44
